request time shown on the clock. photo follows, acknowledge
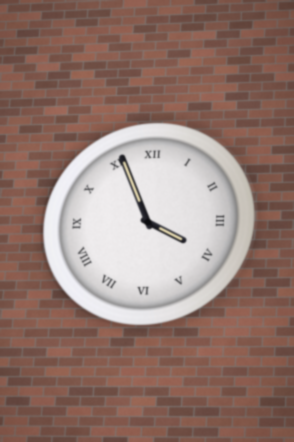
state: 3:56
